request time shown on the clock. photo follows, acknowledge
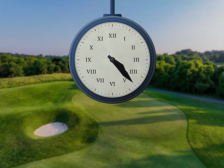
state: 4:23
